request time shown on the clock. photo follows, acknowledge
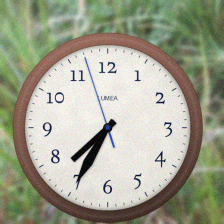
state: 7:34:57
